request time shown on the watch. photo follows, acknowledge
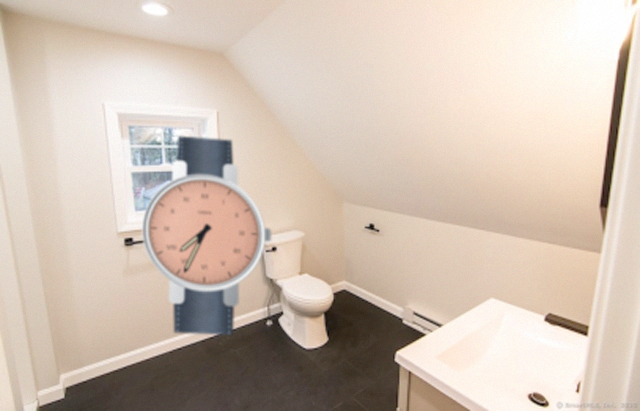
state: 7:34
